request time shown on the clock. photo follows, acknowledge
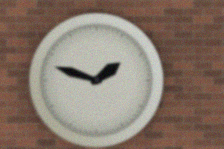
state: 1:48
